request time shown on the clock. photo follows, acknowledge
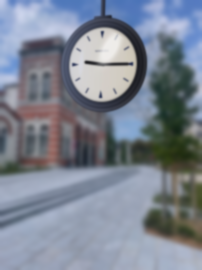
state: 9:15
